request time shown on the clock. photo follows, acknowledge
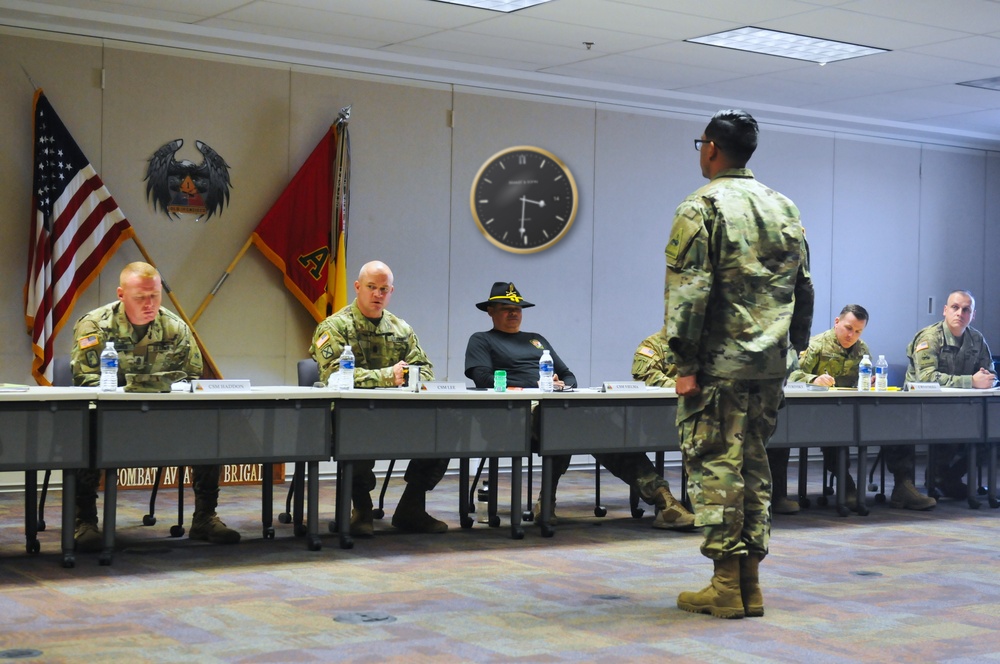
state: 3:31
